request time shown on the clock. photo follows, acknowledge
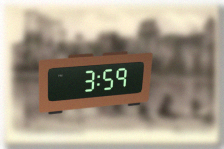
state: 3:59
